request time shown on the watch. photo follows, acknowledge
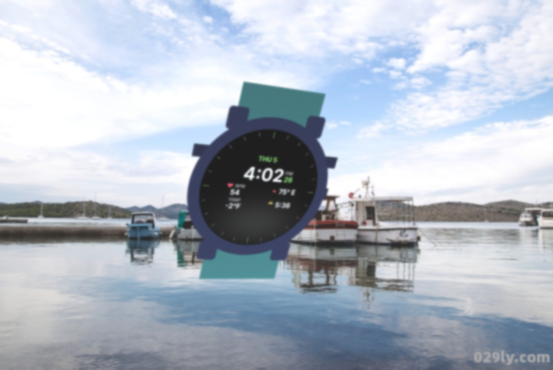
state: 4:02
